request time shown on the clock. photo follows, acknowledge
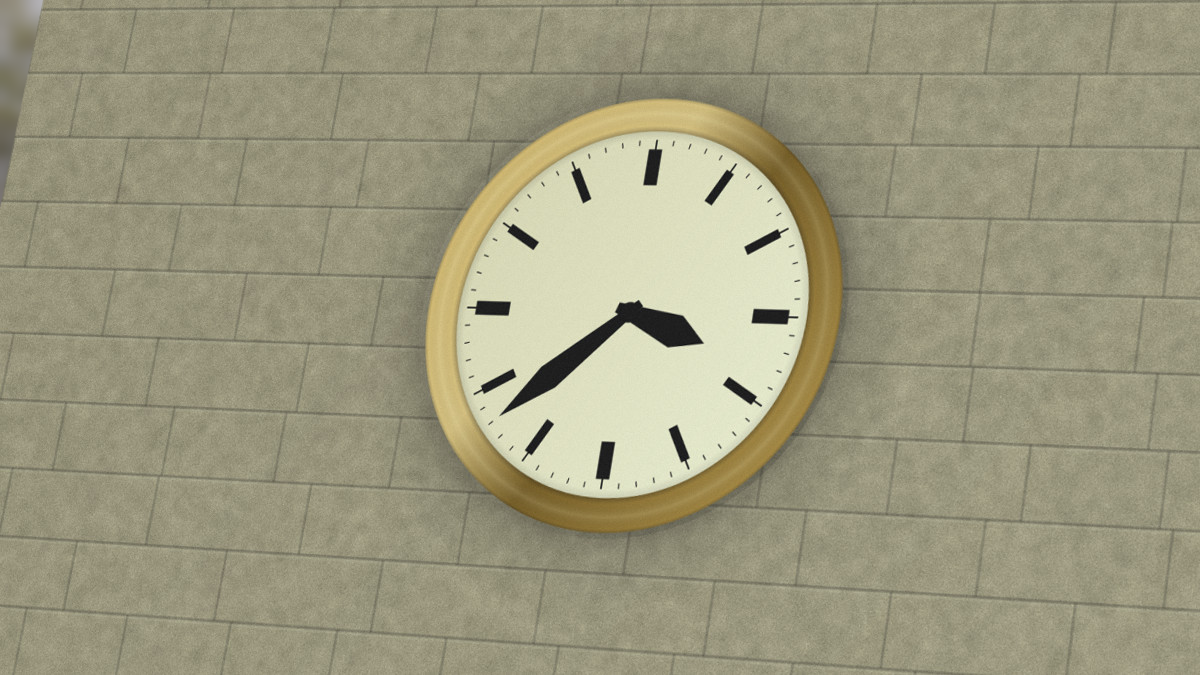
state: 3:38
